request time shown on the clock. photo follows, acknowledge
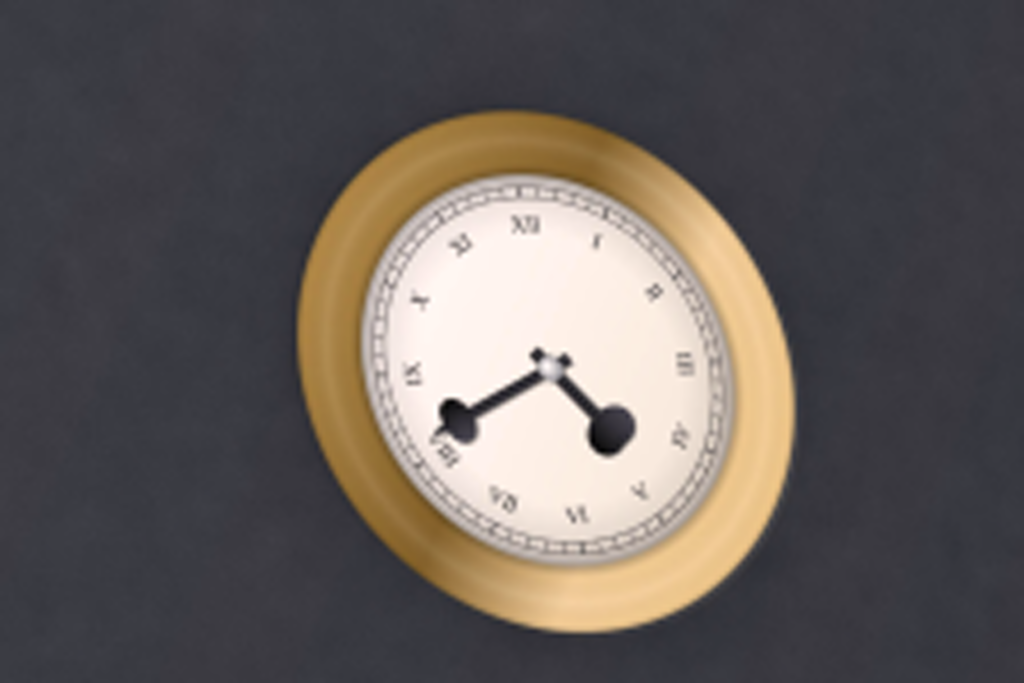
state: 4:41
